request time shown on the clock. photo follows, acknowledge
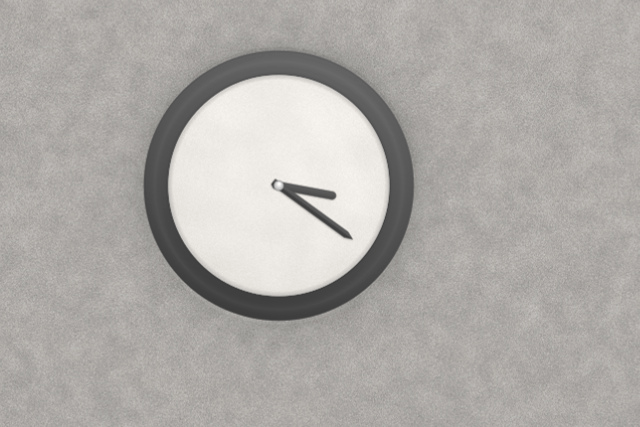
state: 3:21
